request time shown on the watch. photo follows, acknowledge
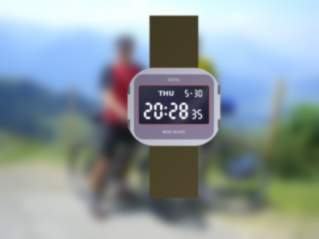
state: 20:28:35
